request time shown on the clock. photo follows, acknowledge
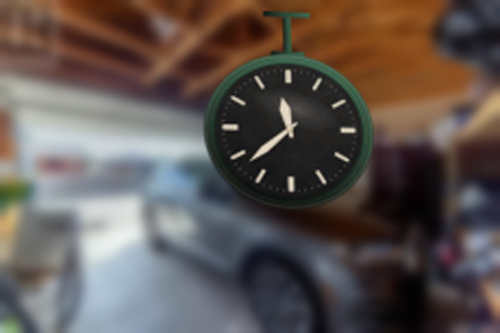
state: 11:38
